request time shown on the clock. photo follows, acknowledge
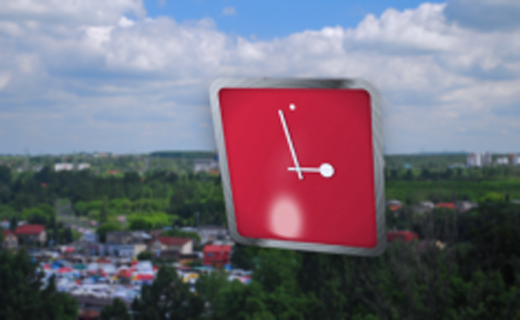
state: 2:58
